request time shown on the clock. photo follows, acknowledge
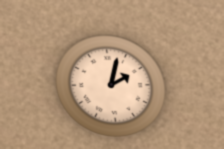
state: 2:03
